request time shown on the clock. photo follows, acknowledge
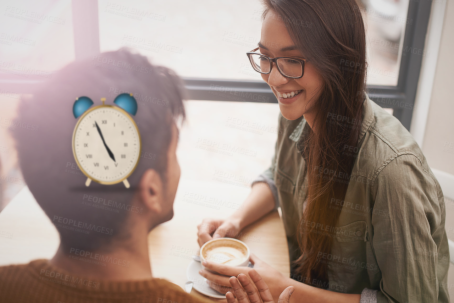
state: 4:56
